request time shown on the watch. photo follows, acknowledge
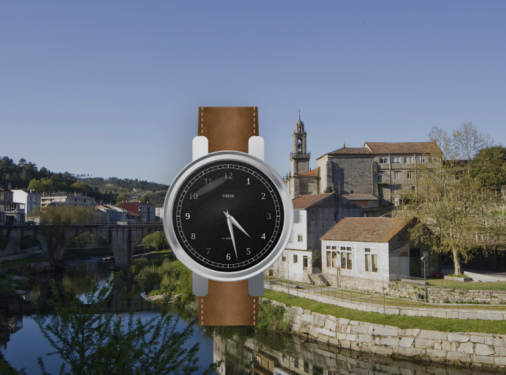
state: 4:28
